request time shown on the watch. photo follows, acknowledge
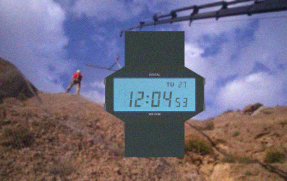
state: 12:04:53
